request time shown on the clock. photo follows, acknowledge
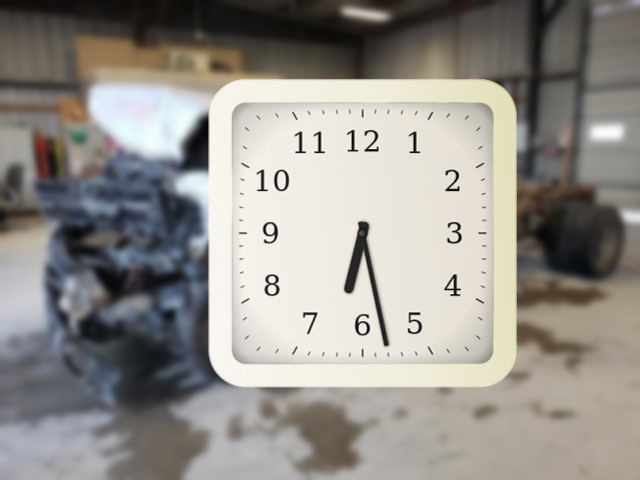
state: 6:28
